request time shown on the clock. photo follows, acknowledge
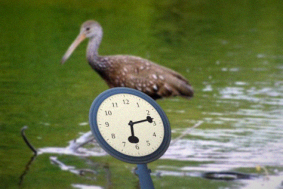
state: 6:13
